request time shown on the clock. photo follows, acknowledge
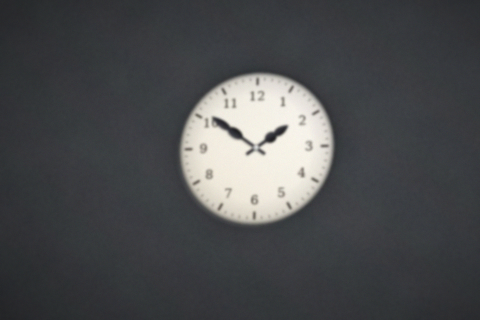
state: 1:51
